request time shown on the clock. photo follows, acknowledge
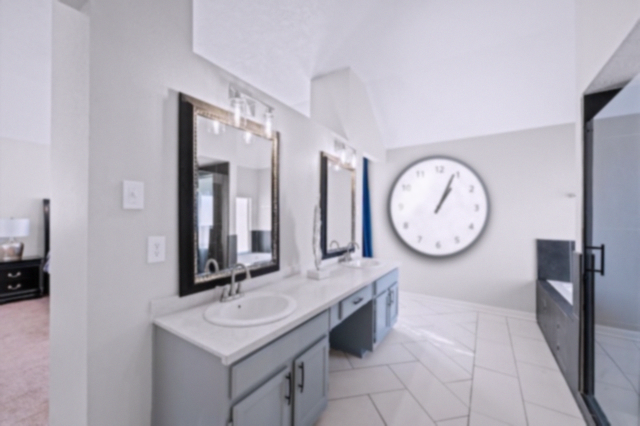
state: 1:04
